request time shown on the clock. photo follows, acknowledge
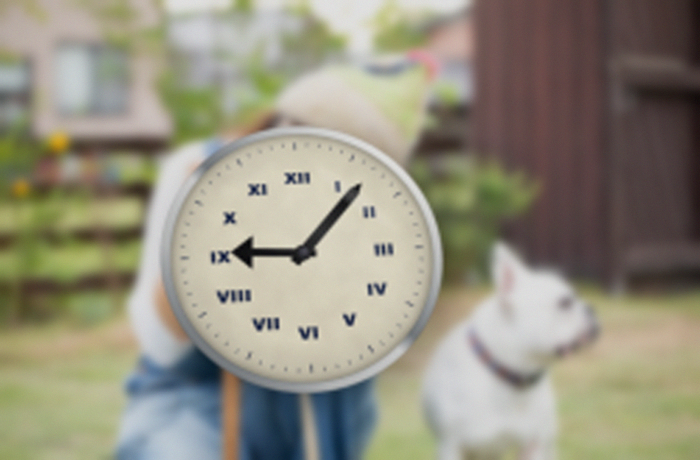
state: 9:07
